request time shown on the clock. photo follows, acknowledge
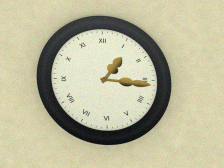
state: 1:16
